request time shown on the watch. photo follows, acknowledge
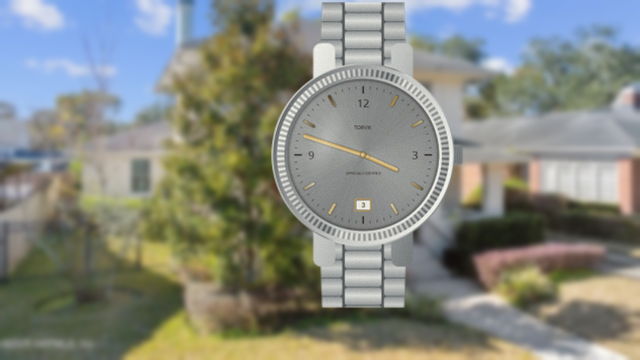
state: 3:48
